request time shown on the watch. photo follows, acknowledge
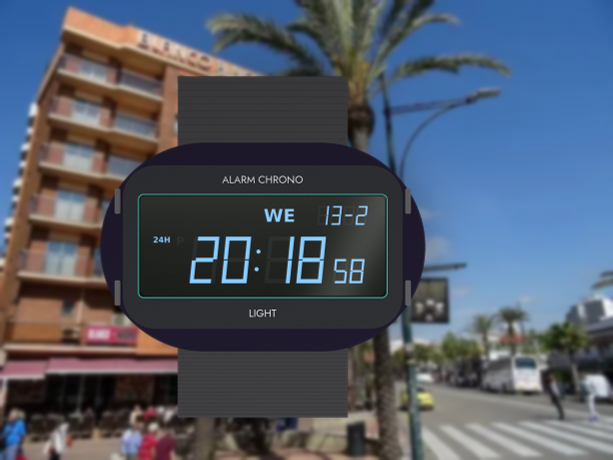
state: 20:18:58
